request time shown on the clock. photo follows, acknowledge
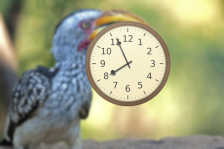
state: 7:56
